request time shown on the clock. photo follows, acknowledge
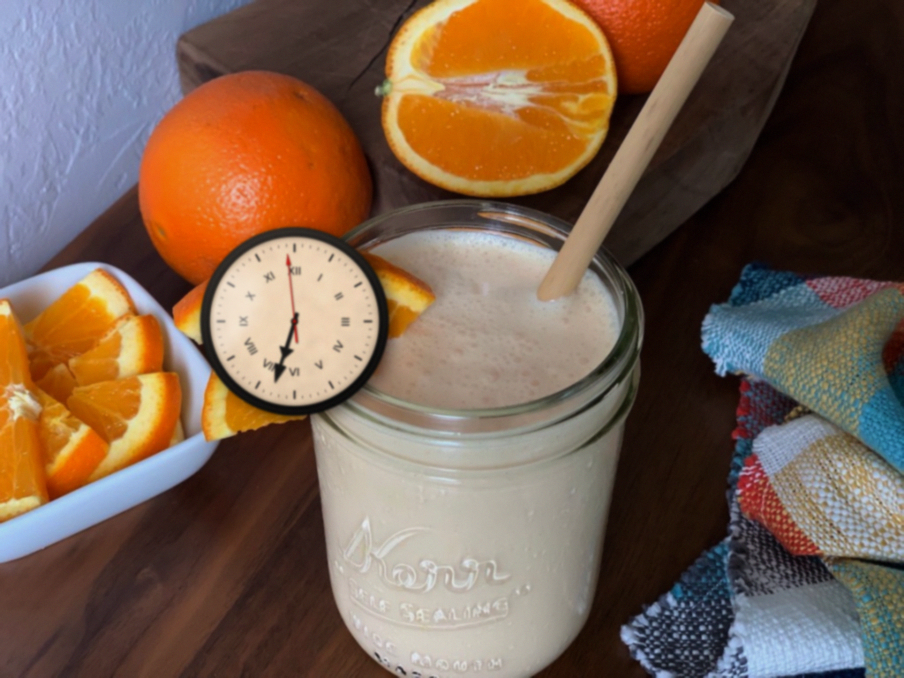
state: 6:32:59
